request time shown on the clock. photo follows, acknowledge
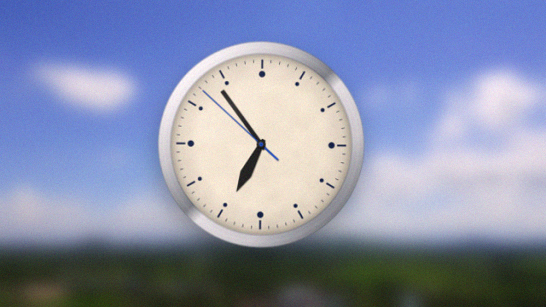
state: 6:53:52
